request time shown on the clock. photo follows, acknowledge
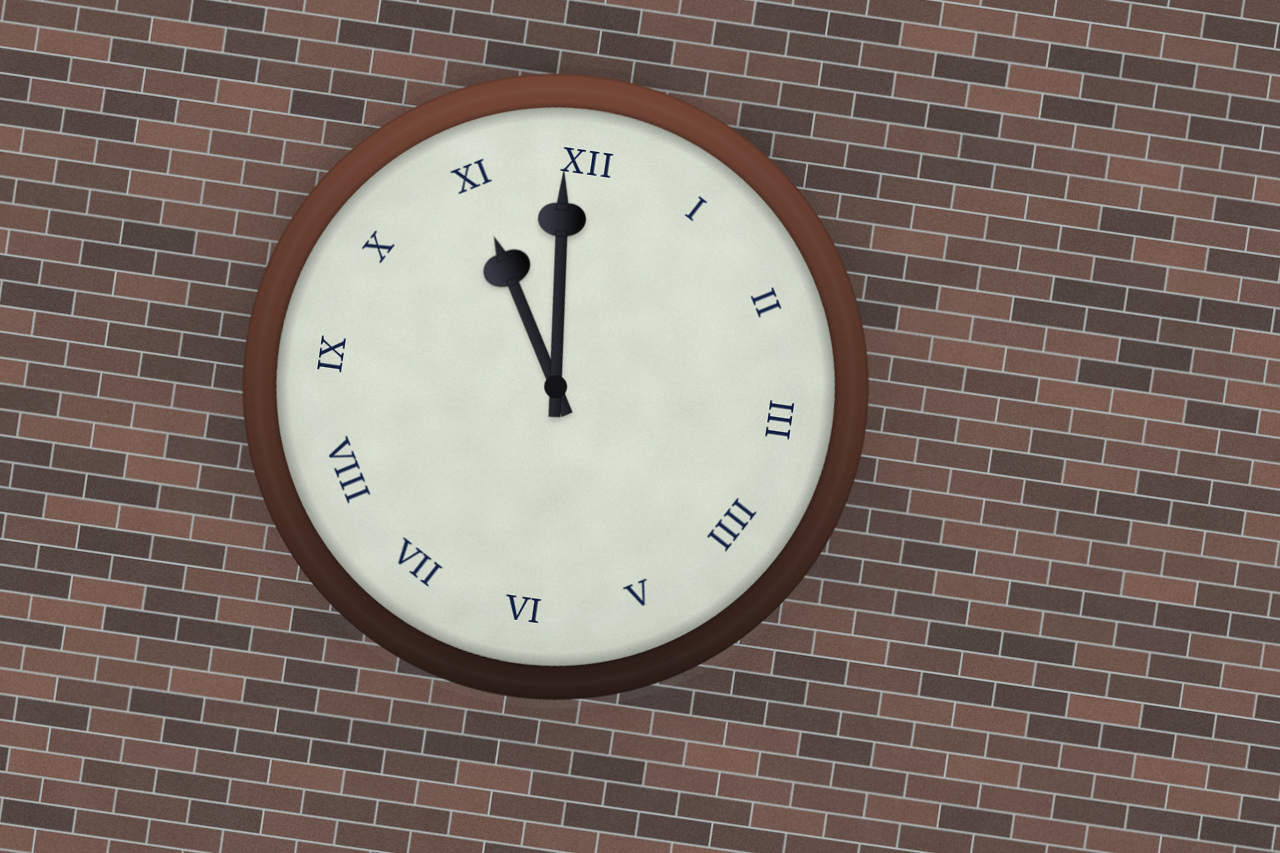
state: 10:59
